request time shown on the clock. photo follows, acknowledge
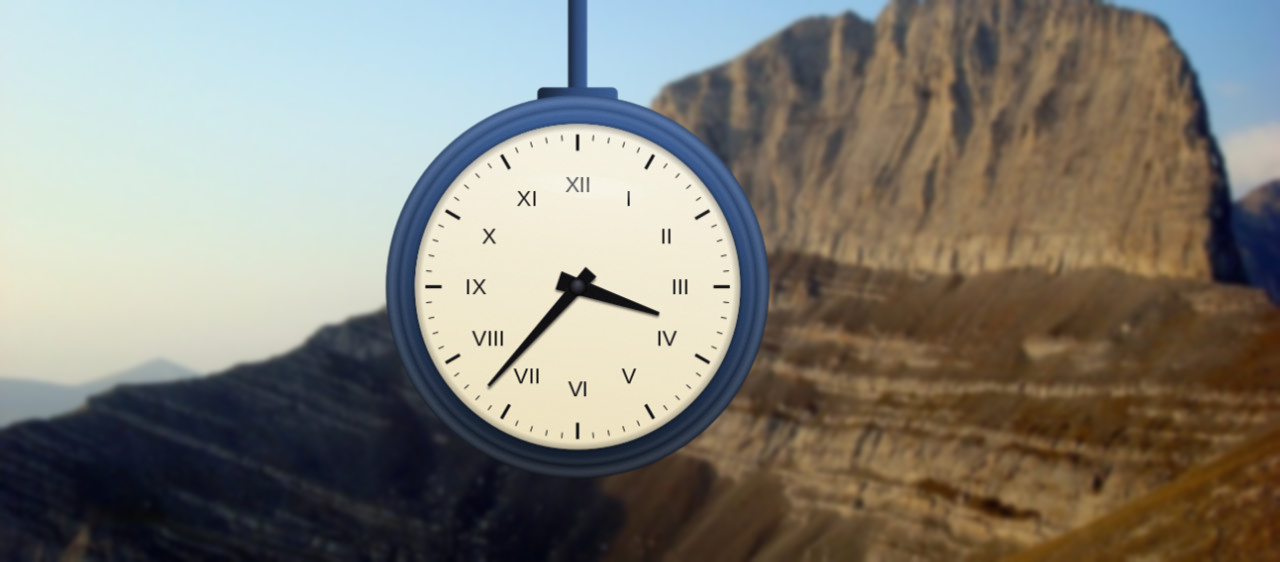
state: 3:37
